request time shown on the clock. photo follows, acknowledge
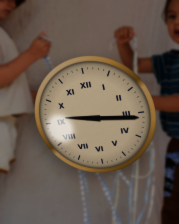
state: 9:16
